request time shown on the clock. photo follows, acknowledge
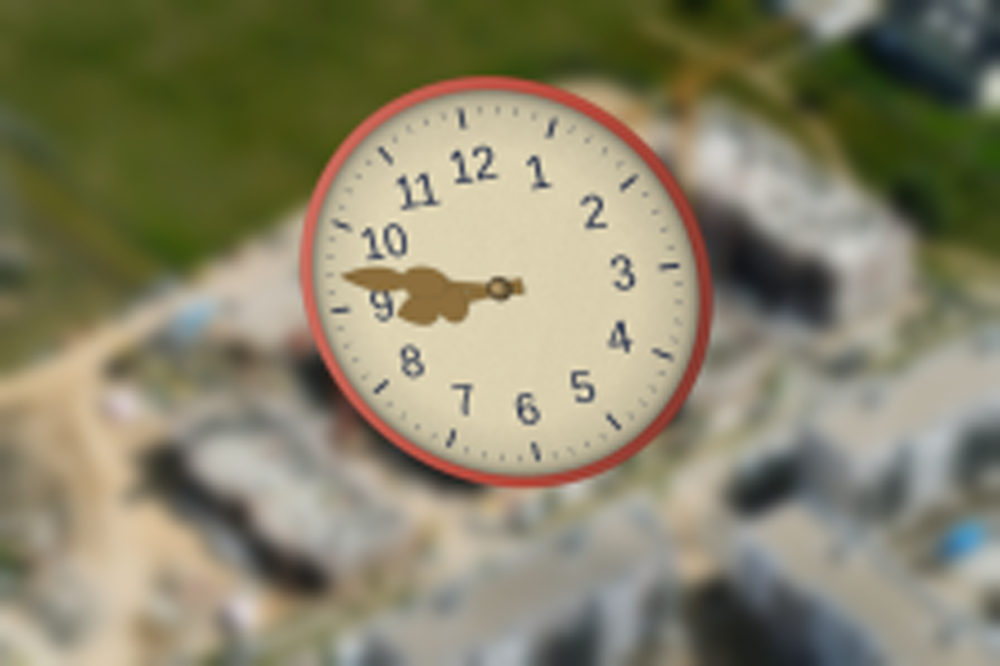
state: 8:47
